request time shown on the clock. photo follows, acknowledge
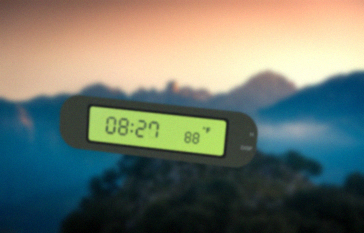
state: 8:27
